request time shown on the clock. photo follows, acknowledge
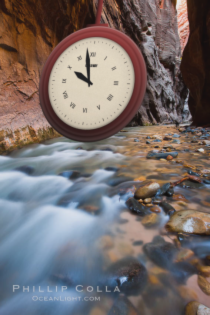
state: 9:58
